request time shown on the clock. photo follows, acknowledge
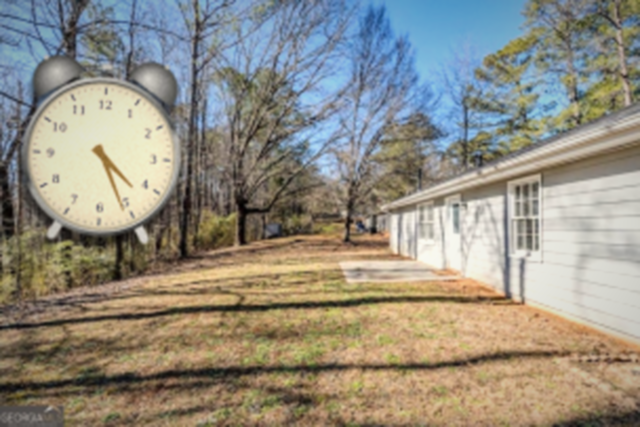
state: 4:26
